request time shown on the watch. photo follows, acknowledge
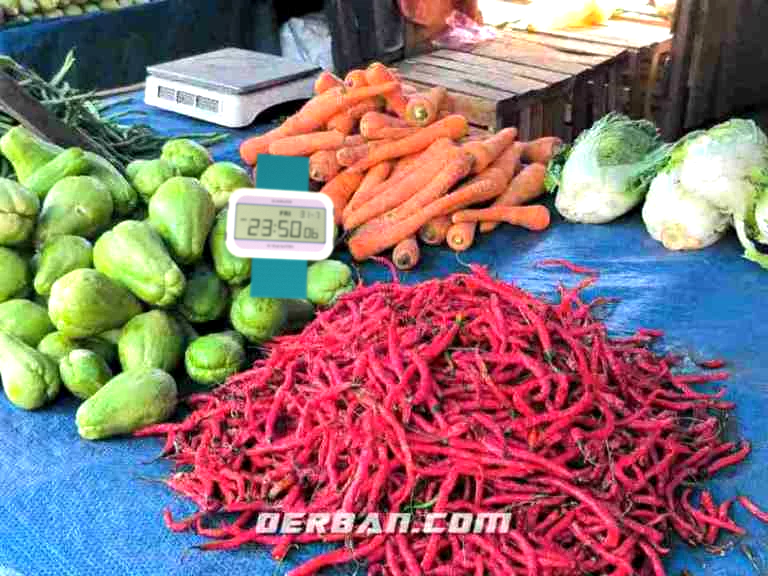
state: 23:50
